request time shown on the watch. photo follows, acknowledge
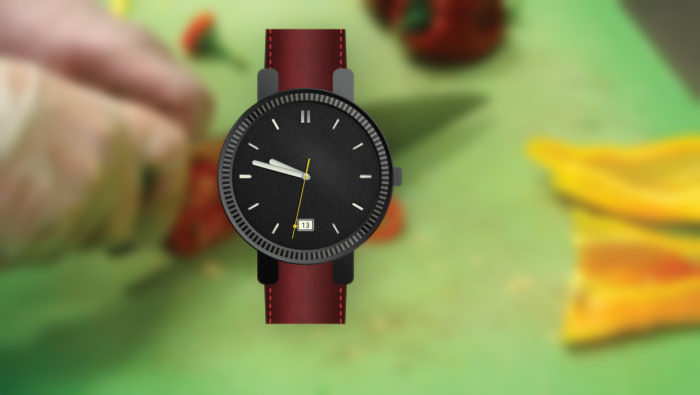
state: 9:47:32
